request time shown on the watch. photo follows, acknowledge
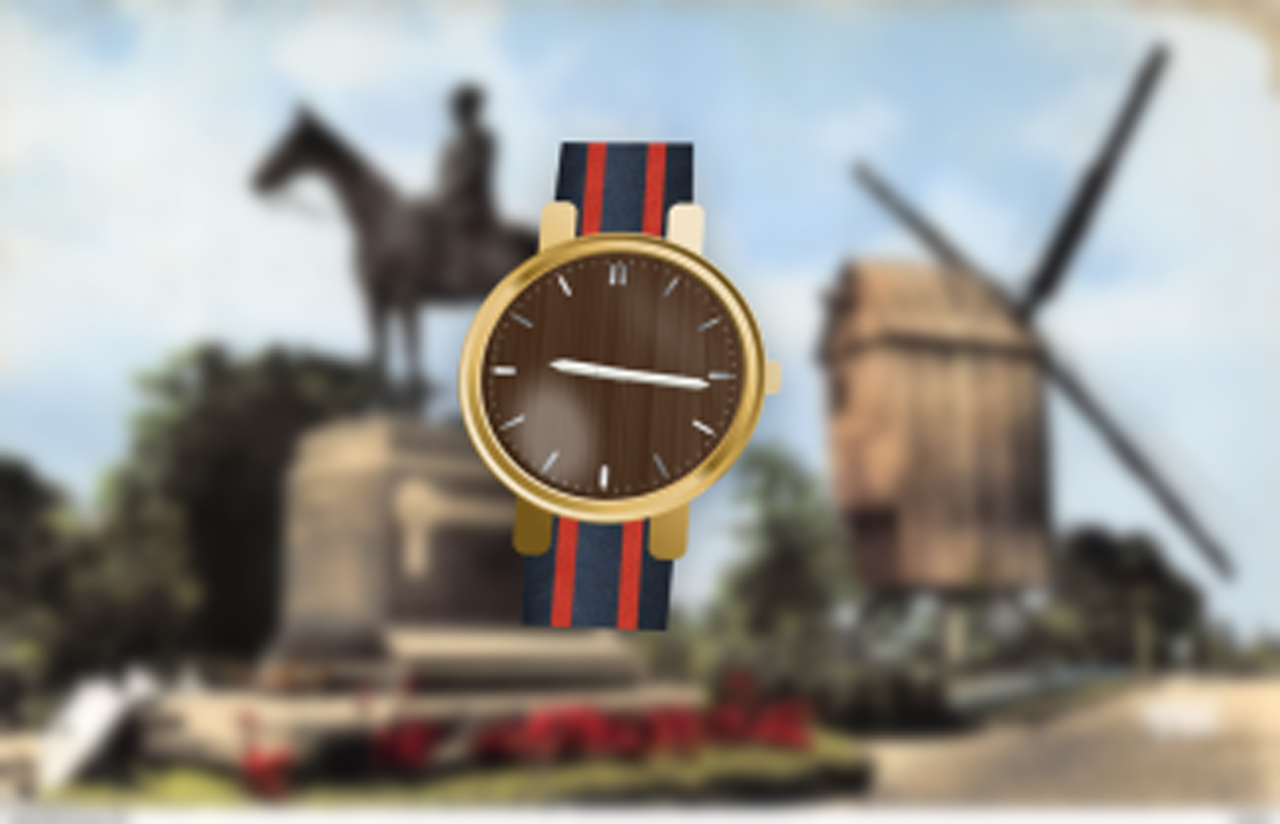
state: 9:16
